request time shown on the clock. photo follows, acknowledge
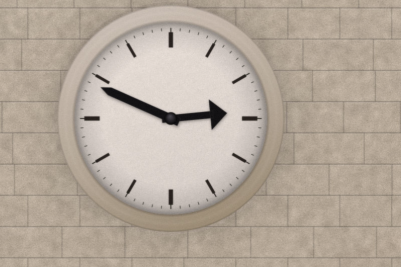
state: 2:49
